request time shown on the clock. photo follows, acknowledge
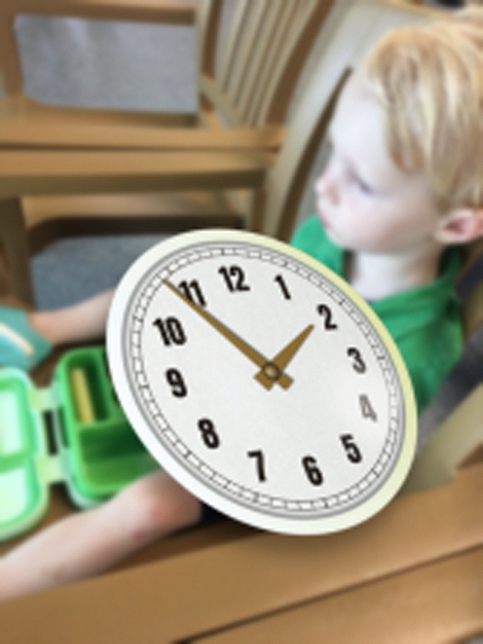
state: 1:54
